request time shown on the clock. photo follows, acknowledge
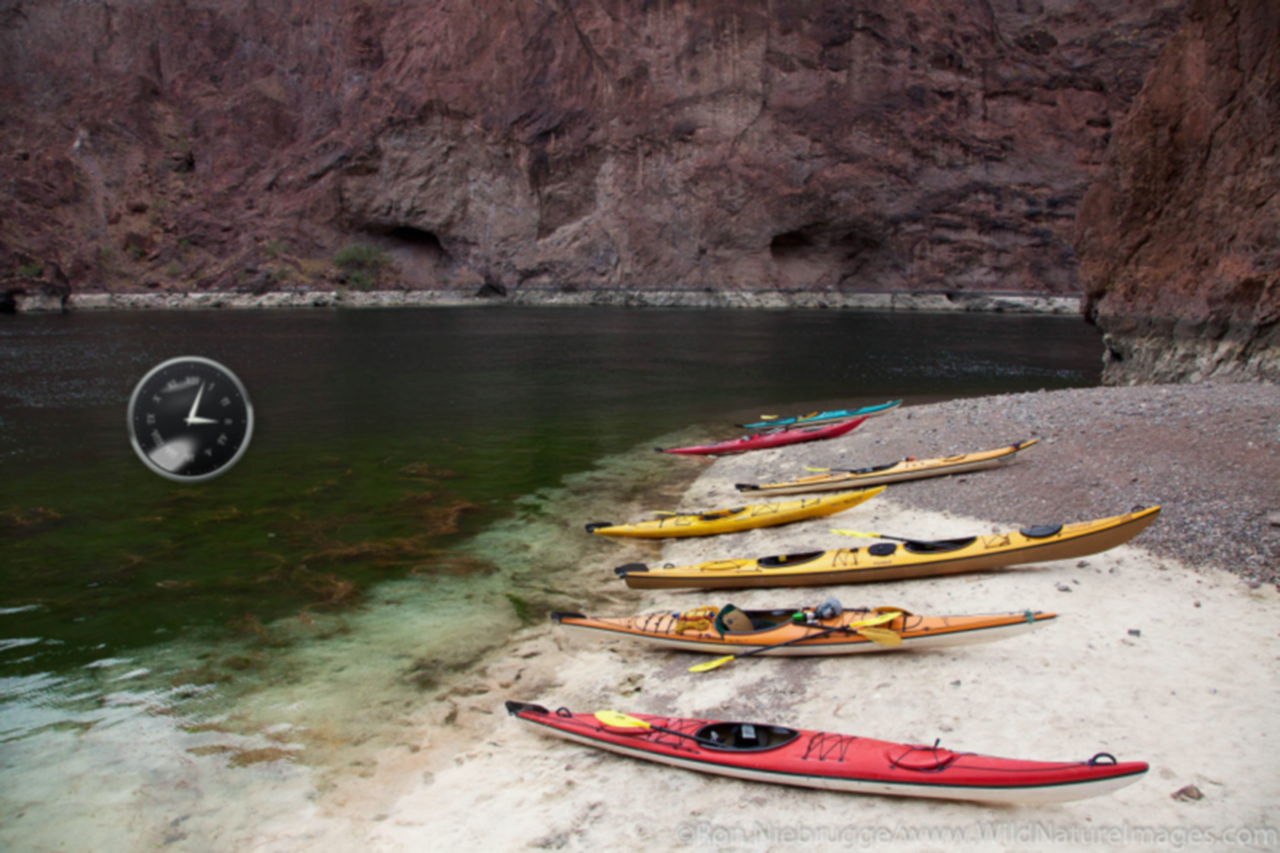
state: 3:03
